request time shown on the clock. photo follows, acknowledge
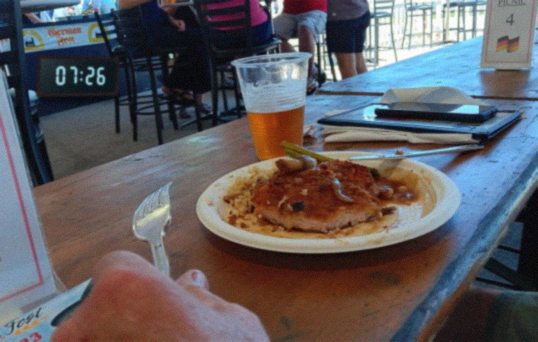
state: 7:26
